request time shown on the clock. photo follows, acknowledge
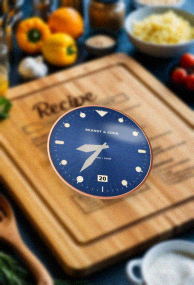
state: 8:36
